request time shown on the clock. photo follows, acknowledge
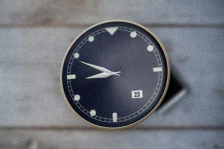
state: 8:49
